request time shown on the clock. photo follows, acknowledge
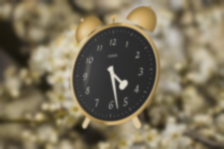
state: 4:28
